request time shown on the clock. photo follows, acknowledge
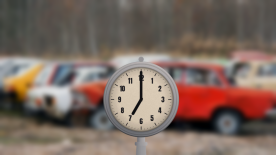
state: 7:00
